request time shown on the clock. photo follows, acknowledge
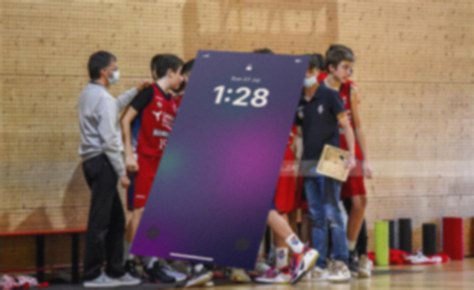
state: 1:28
